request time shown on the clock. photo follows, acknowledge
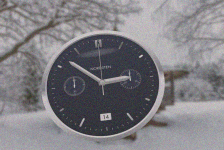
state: 2:52
